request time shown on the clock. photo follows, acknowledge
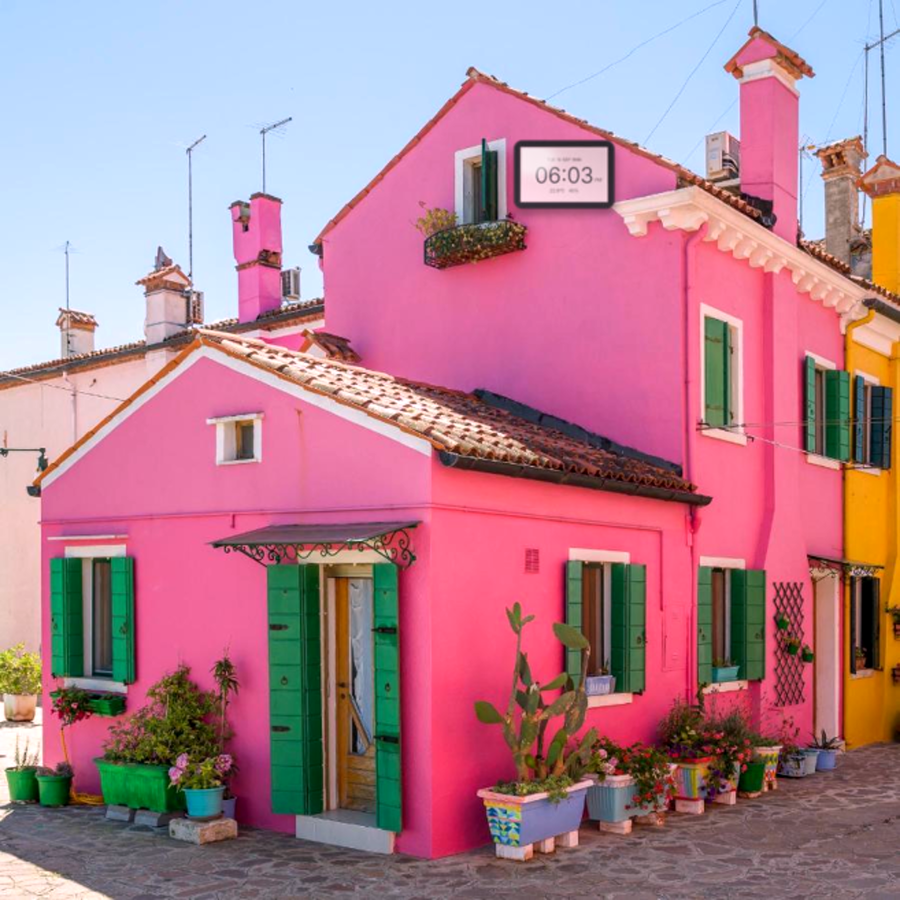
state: 6:03
